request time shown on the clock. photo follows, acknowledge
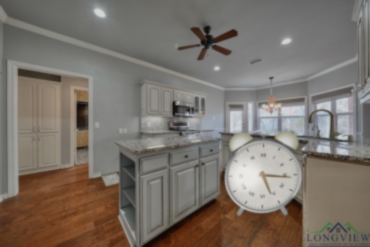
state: 5:16
